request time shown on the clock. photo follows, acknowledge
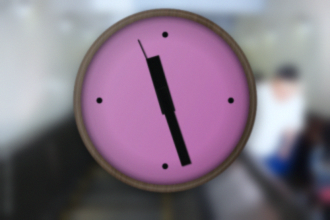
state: 11:26:56
